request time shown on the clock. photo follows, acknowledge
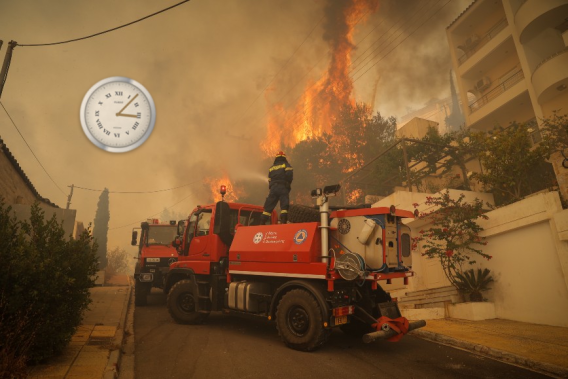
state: 3:07
